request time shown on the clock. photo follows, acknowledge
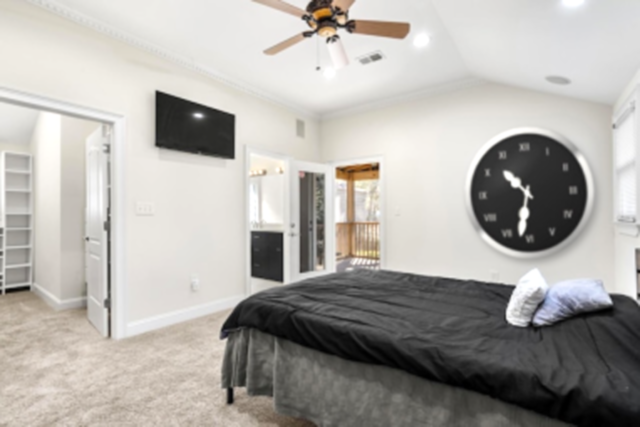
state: 10:32
